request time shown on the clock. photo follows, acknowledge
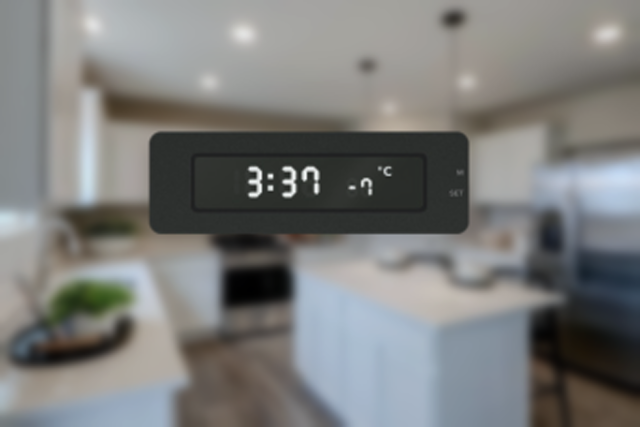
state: 3:37
